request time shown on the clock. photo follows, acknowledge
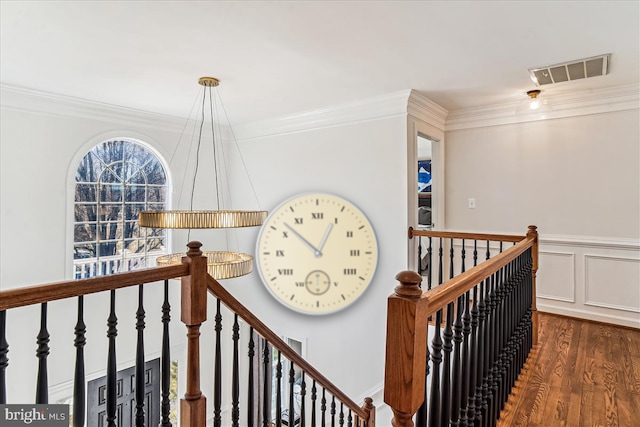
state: 12:52
